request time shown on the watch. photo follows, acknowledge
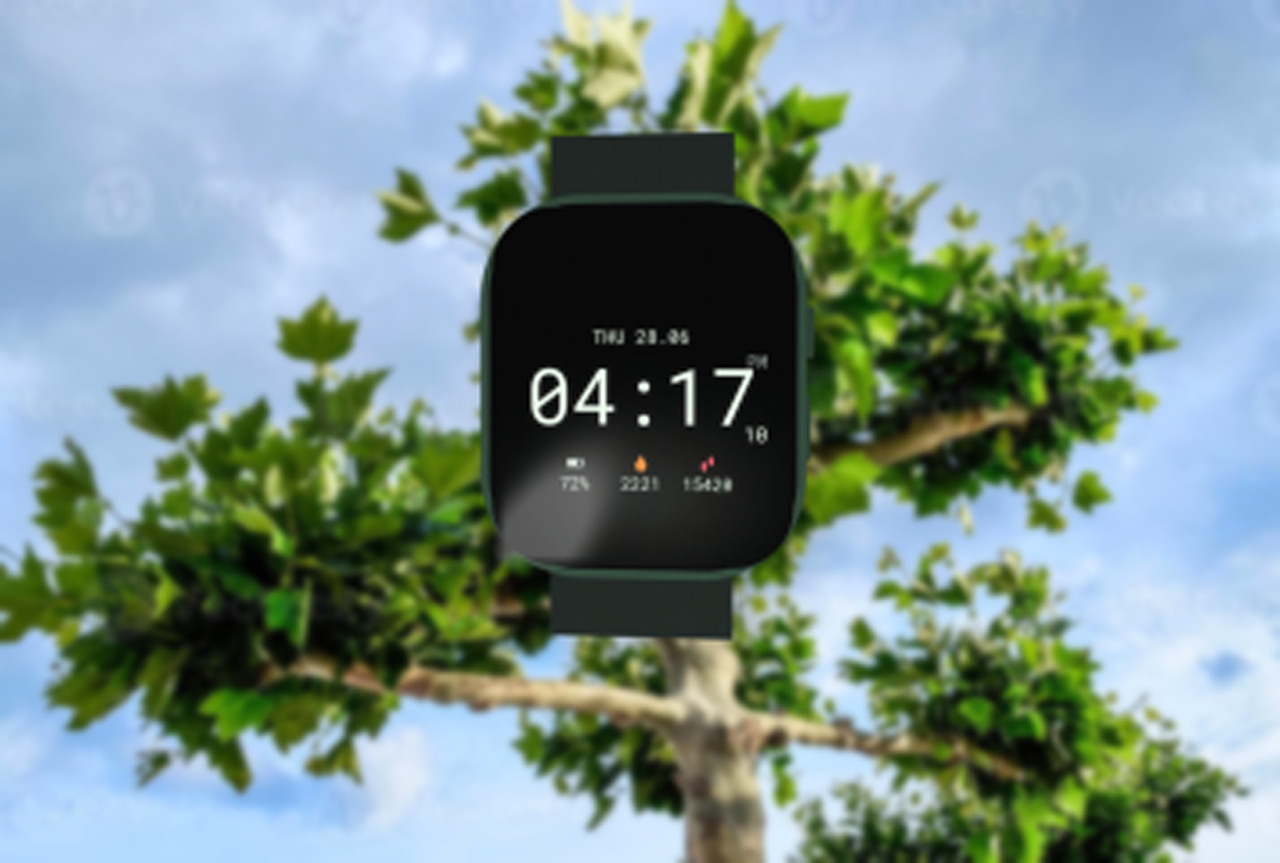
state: 4:17
